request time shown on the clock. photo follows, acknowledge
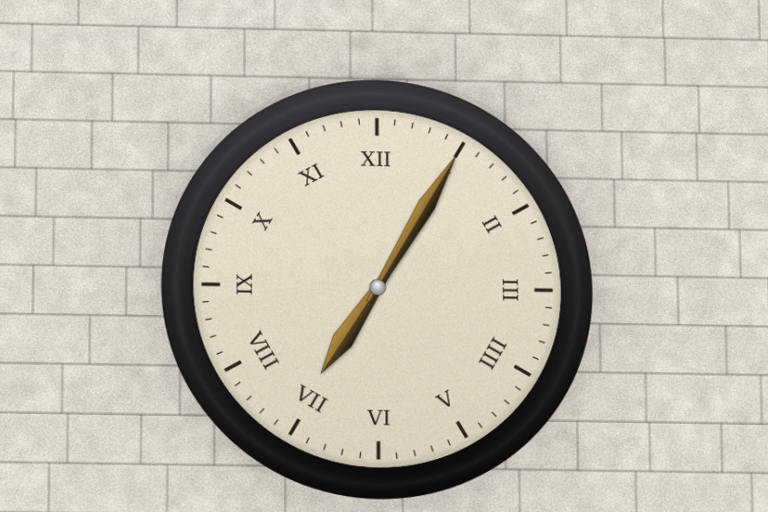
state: 7:05
